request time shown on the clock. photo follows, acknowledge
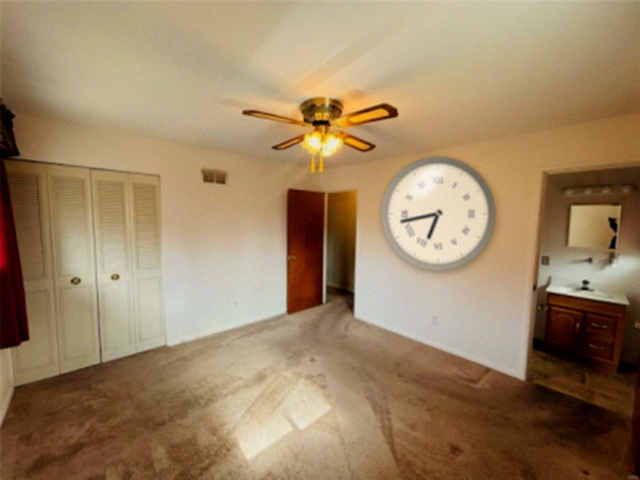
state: 6:43
